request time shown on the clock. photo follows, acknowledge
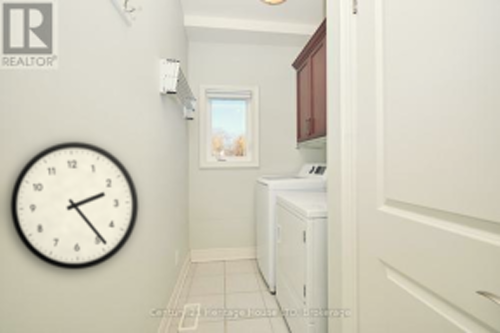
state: 2:24
